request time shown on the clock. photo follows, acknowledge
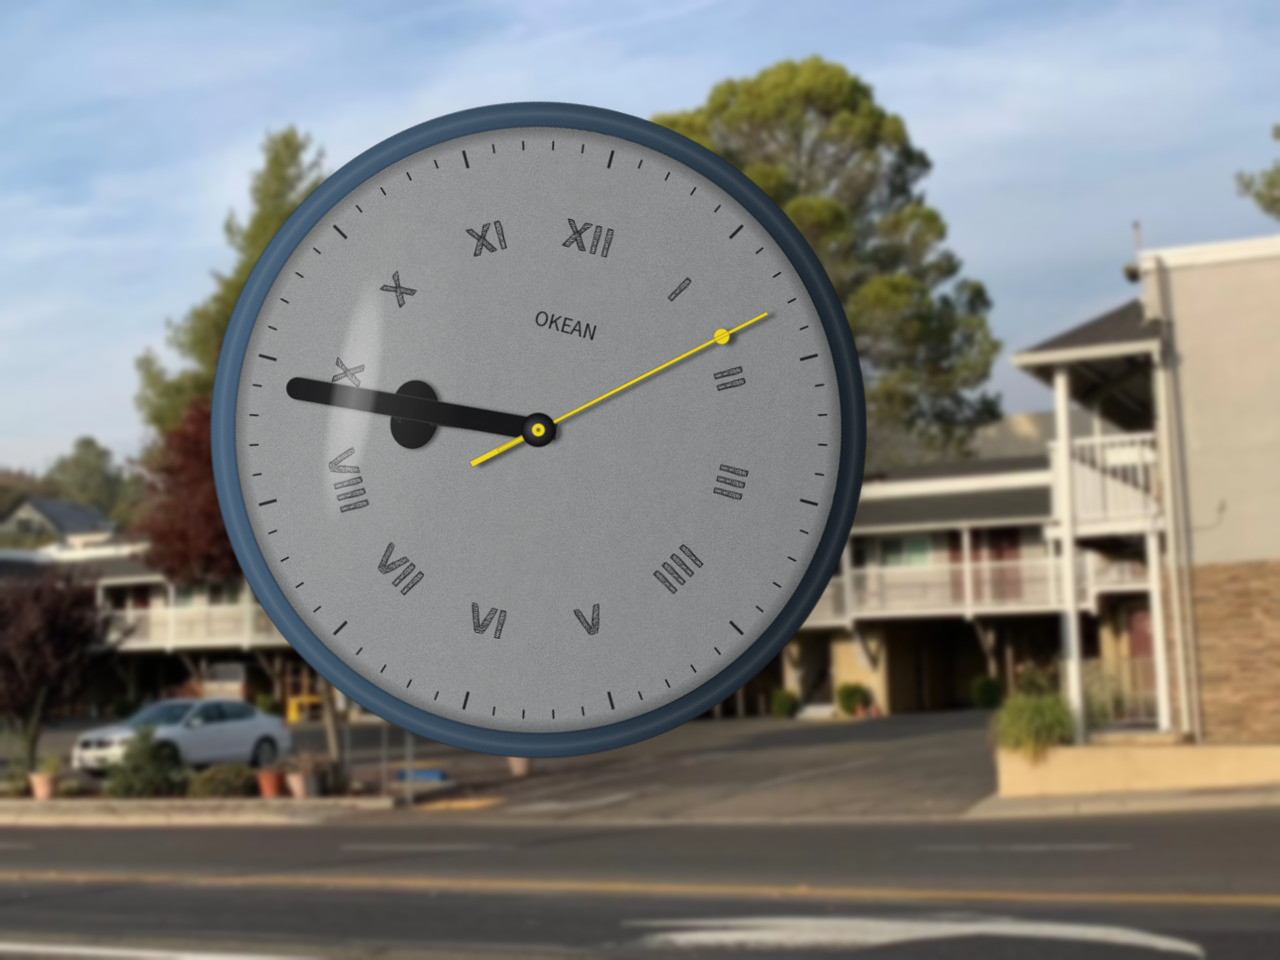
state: 8:44:08
